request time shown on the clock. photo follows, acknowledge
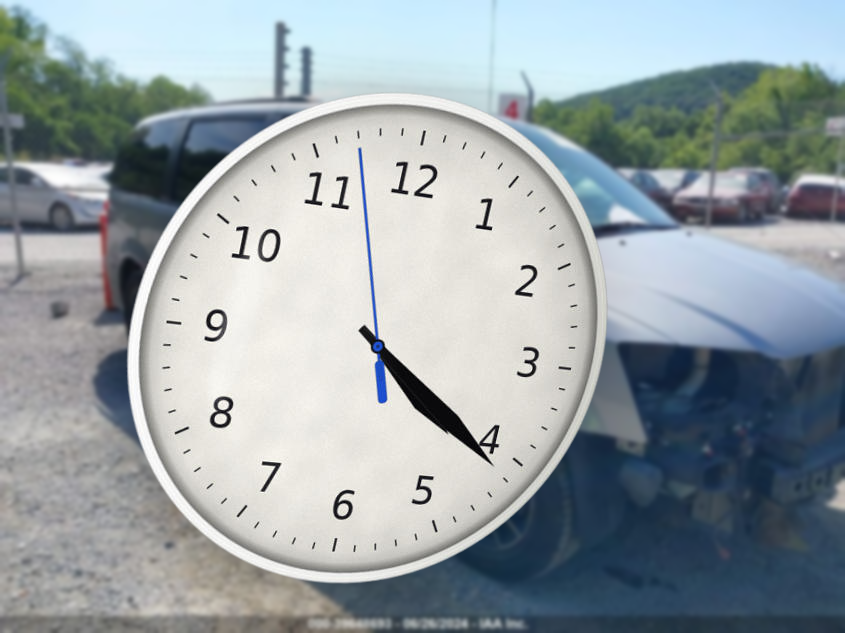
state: 4:20:57
